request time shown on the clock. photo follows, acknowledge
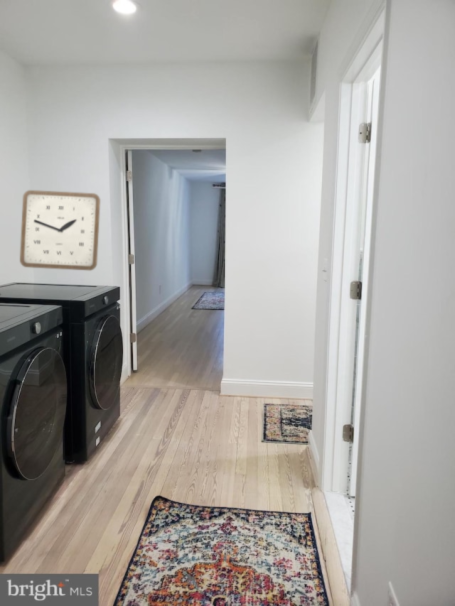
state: 1:48
